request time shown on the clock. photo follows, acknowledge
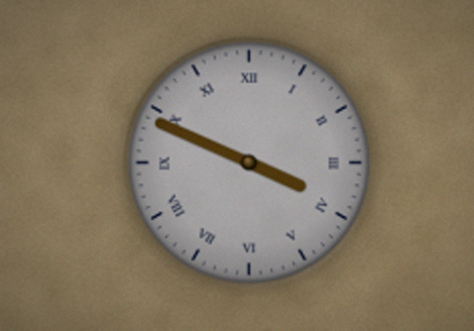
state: 3:49
